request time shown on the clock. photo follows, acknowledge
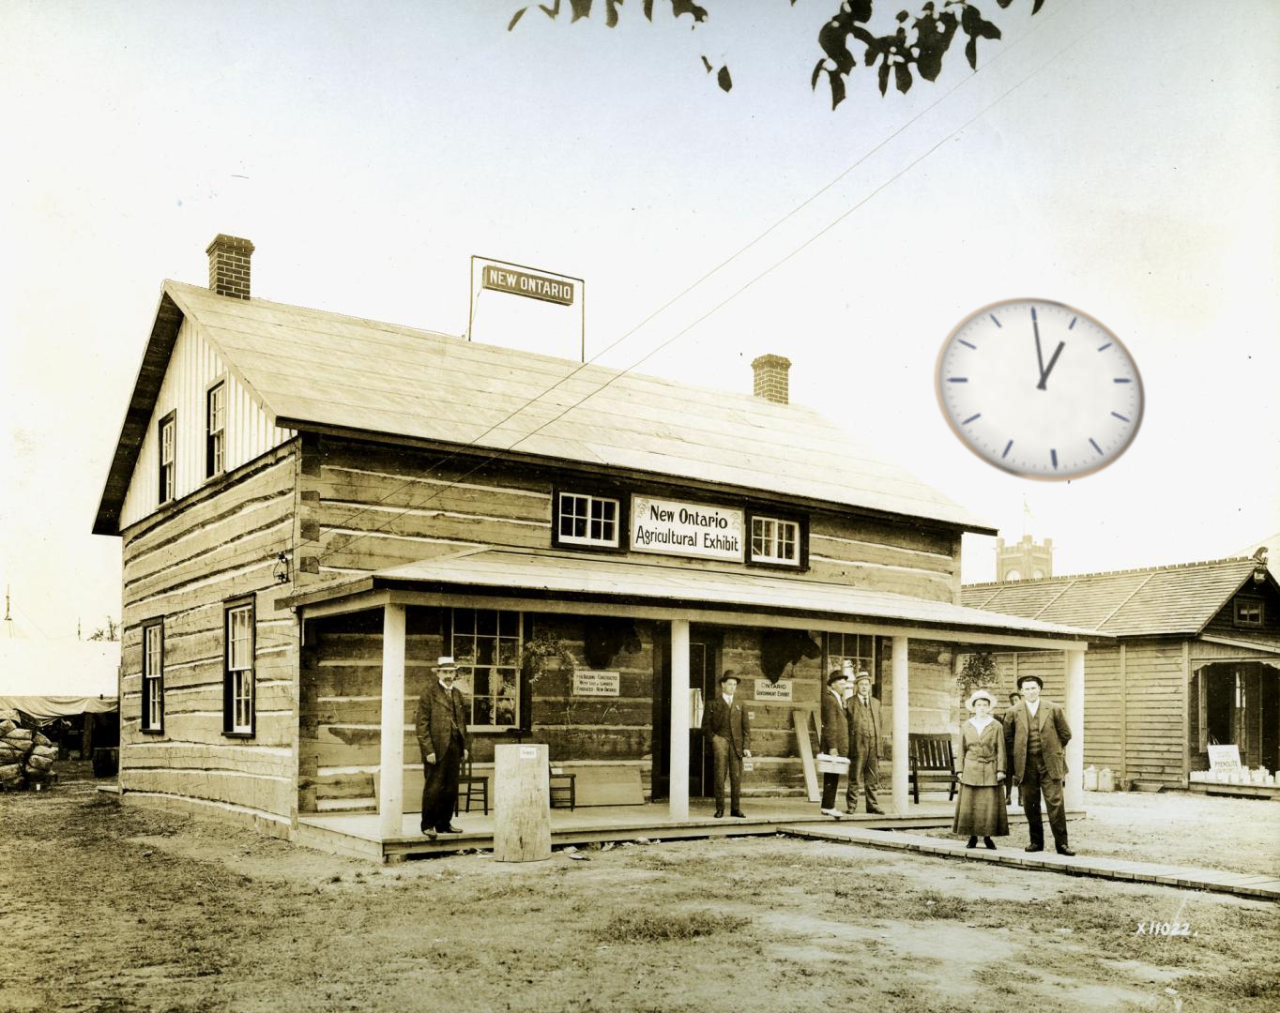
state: 1:00
